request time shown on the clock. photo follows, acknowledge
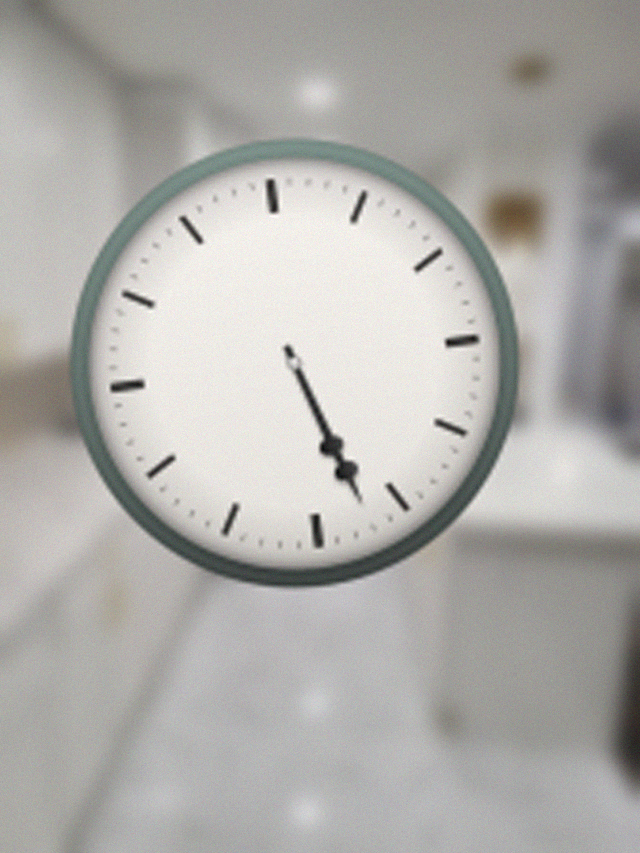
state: 5:27
